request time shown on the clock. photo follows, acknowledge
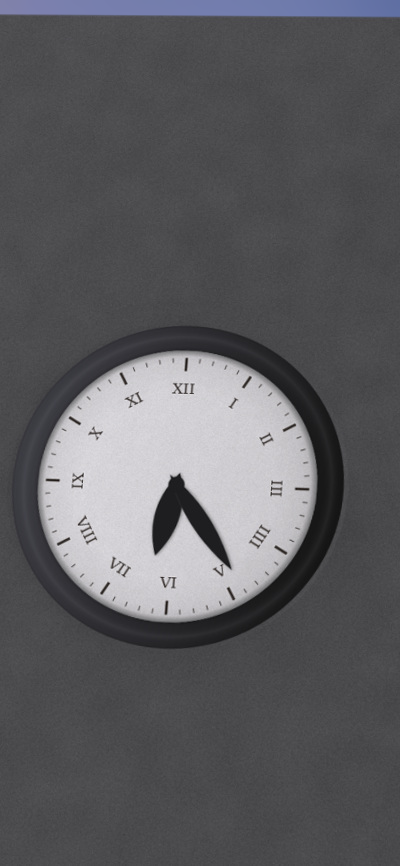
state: 6:24
